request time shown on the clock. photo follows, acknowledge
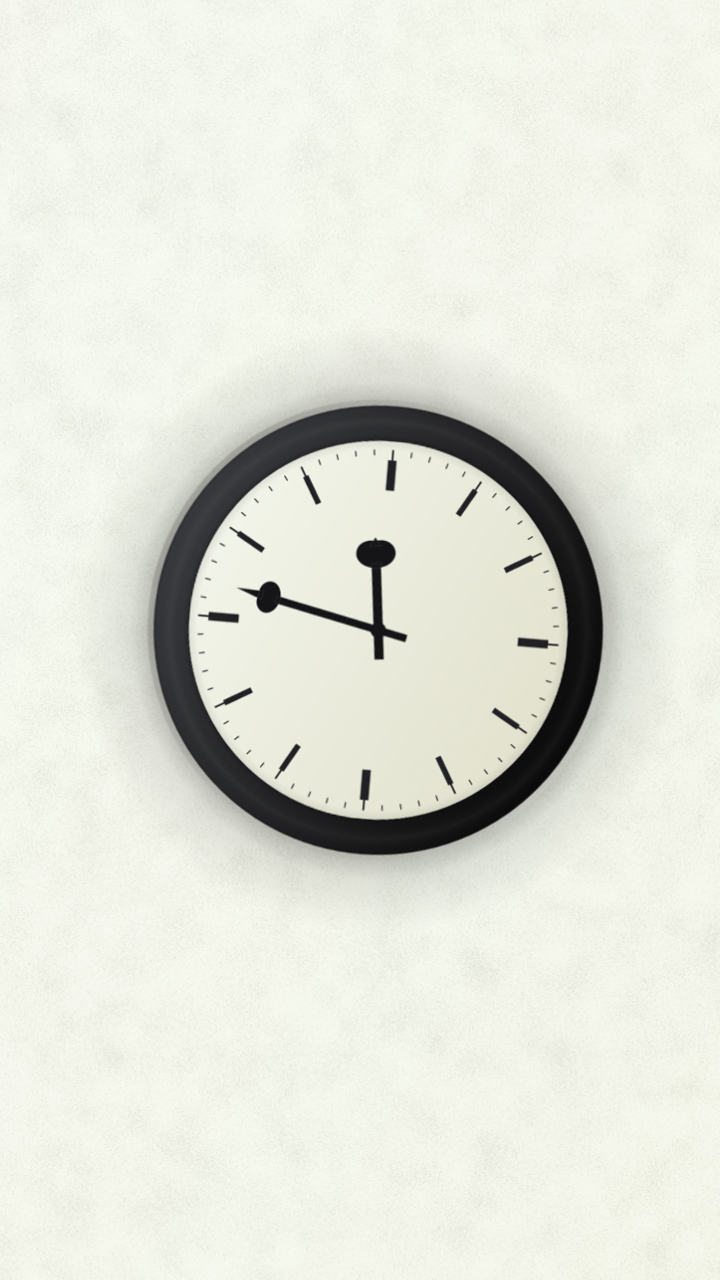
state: 11:47
